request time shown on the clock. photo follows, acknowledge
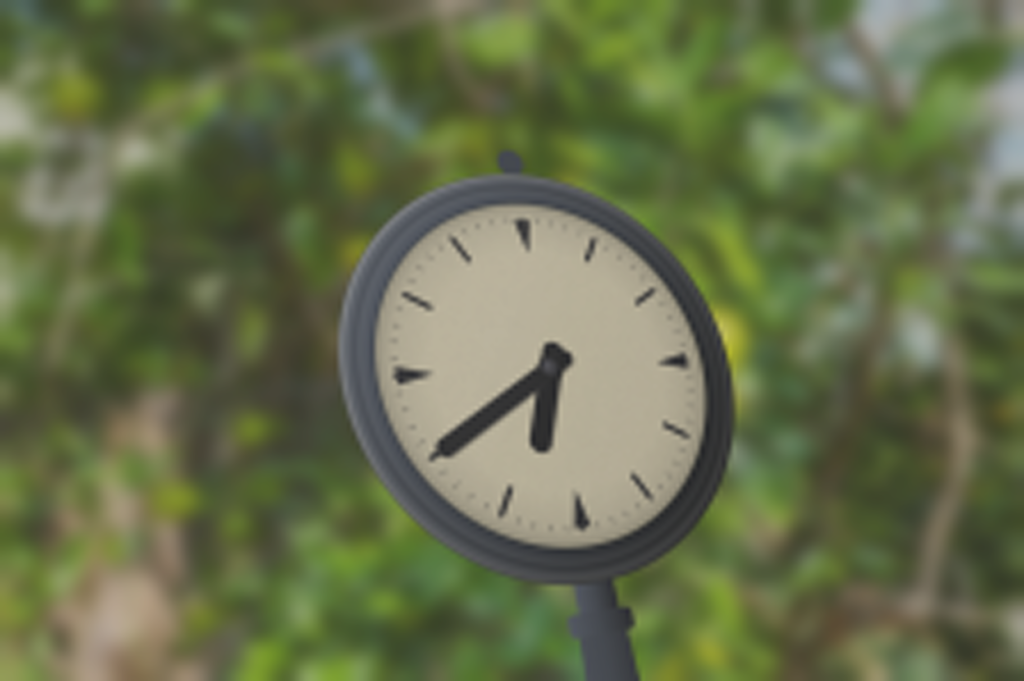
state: 6:40
